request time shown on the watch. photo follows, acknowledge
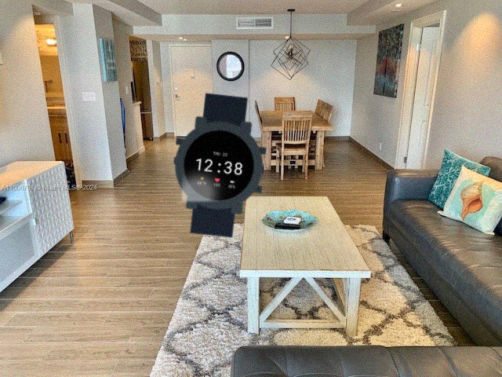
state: 12:38
